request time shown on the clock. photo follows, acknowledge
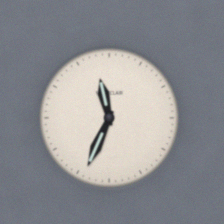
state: 11:34
